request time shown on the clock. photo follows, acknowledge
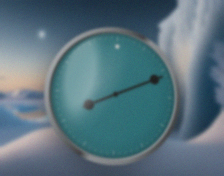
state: 8:11
